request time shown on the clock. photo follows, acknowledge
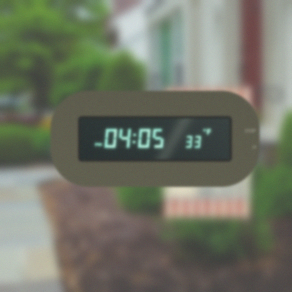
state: 4:05
